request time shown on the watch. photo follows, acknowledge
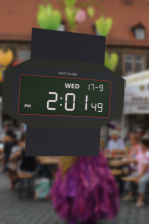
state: 2:01:49
